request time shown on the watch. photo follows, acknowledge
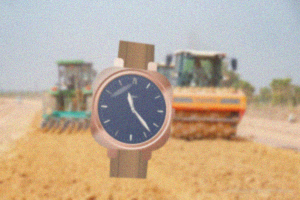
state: 11:23
